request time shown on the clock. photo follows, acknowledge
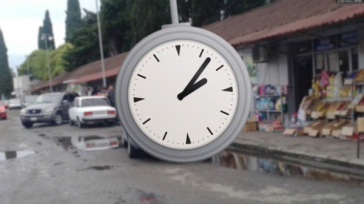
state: 2:07
